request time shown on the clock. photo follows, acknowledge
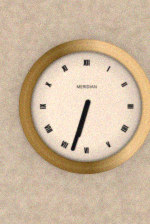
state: 6:33
